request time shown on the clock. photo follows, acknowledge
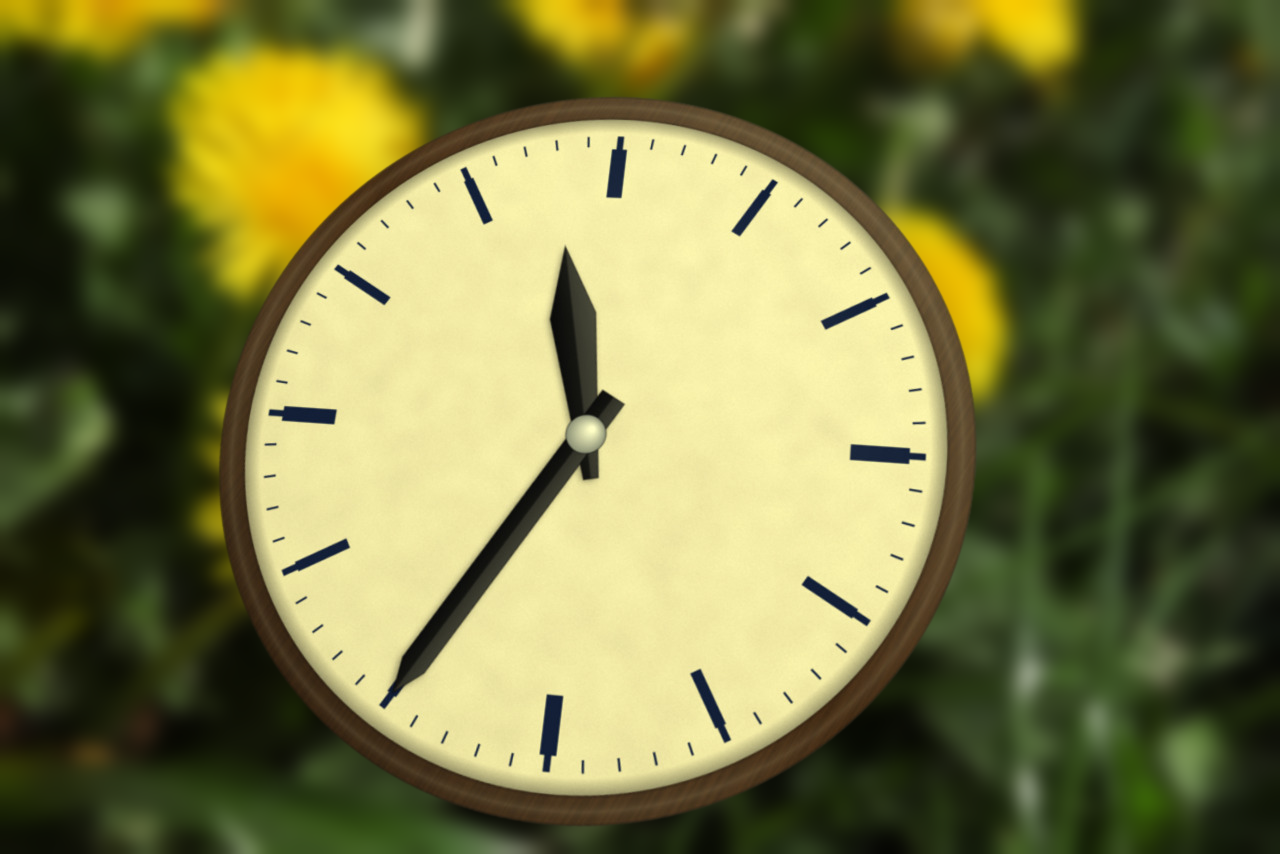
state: 11:35
